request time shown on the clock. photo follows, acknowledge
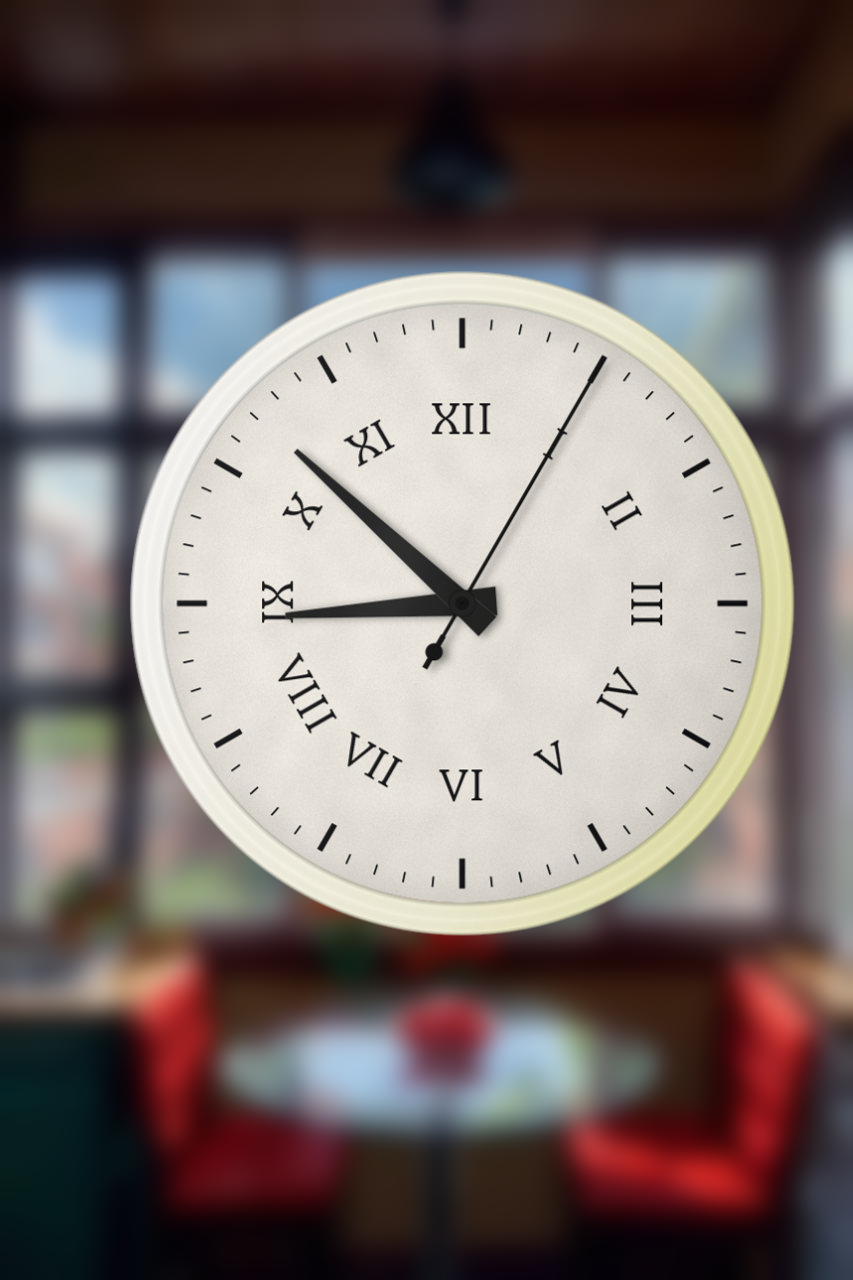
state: 8:52:05
